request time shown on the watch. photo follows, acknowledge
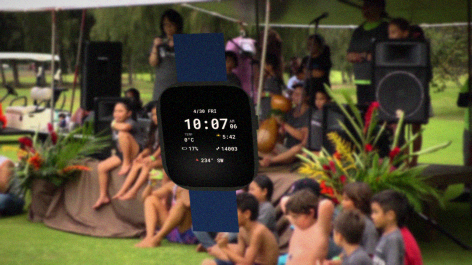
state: 10:07
